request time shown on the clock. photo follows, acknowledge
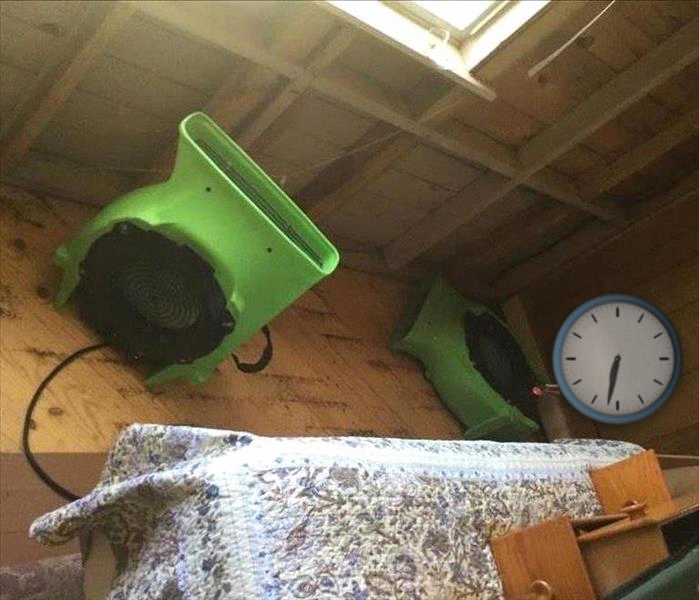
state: 6:32
